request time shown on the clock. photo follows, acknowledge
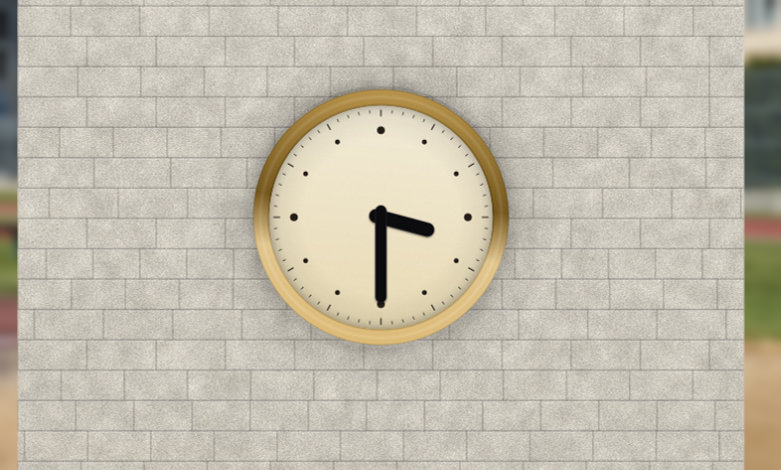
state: 3:30
